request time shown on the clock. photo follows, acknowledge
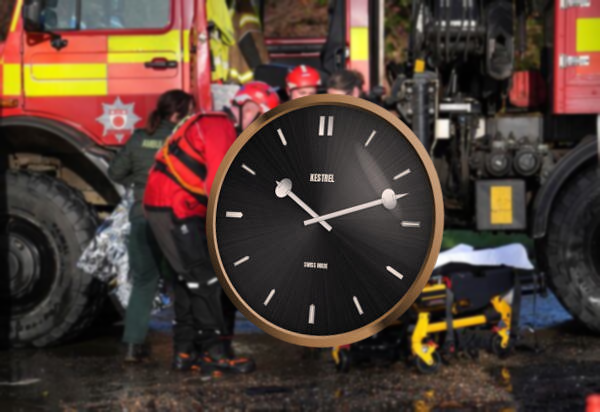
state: 10:12
